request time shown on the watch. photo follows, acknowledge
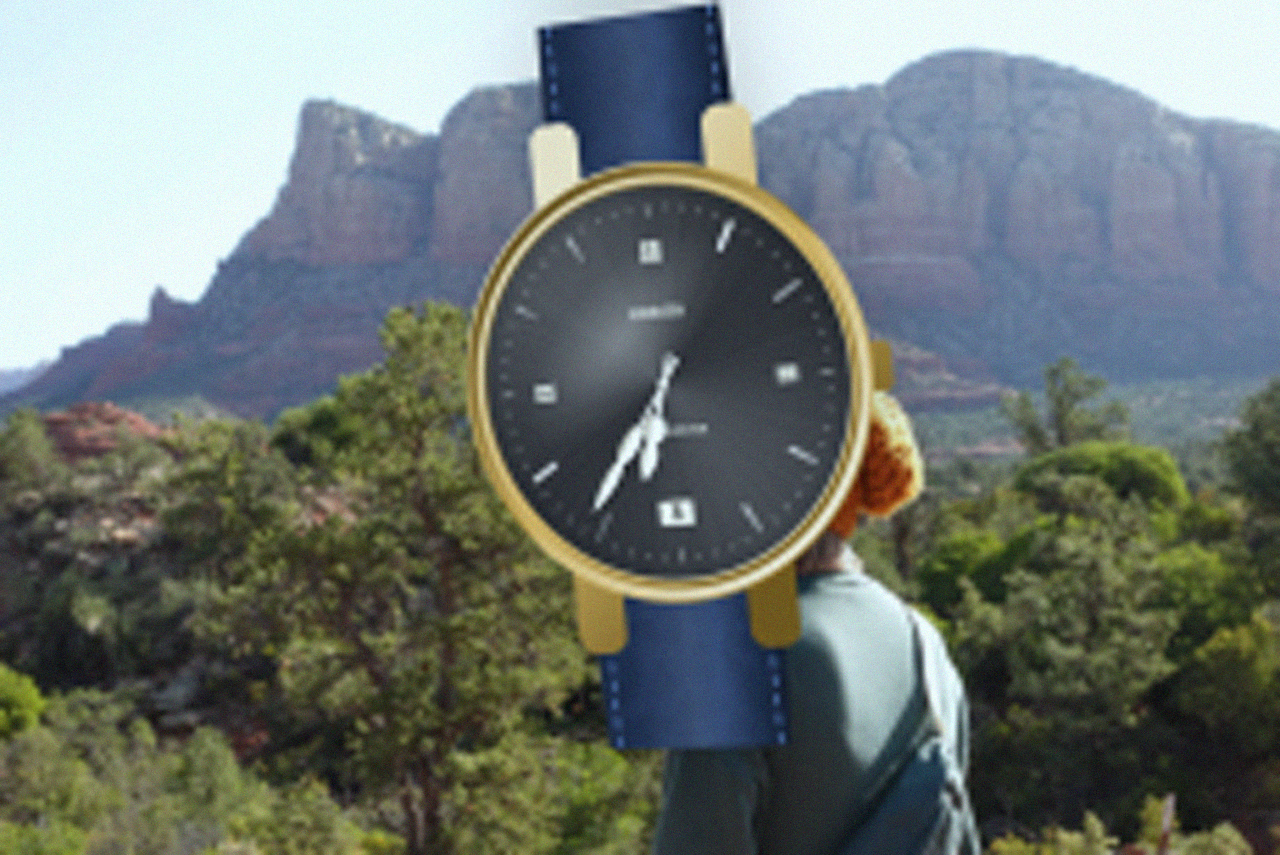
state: 6:36
